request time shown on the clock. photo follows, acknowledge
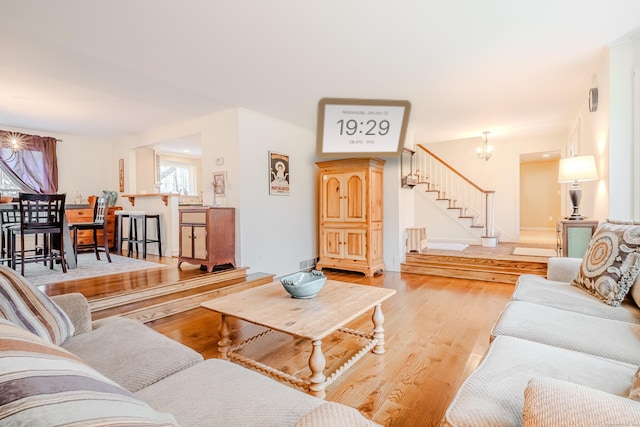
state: 19:29
